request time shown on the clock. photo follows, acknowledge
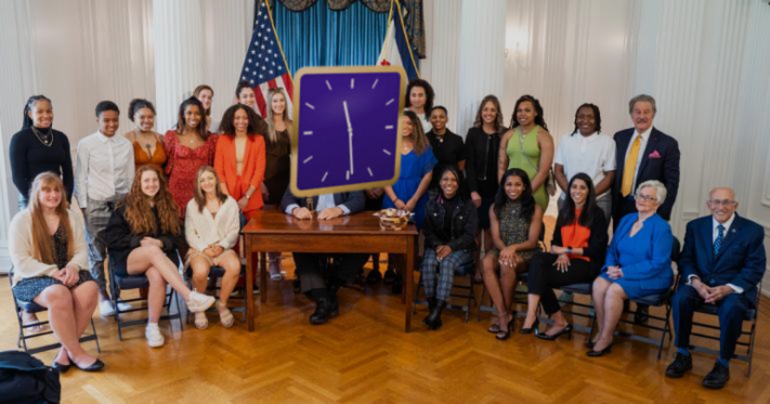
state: 11:29
